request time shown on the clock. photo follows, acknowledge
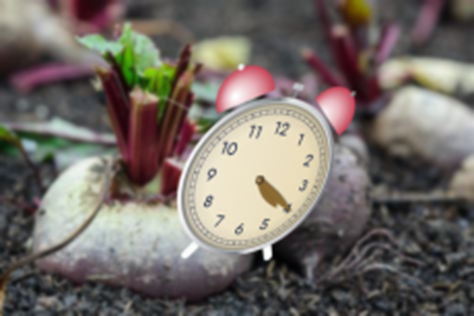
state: 4:20
